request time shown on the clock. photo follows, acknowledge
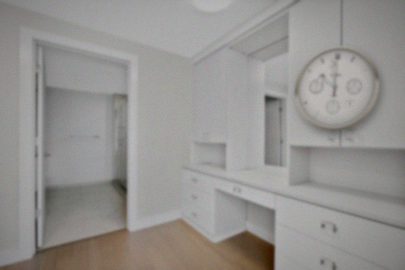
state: 9:58
